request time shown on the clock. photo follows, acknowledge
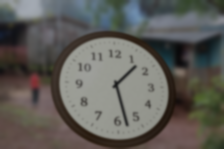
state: 1:28
